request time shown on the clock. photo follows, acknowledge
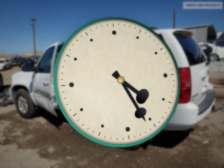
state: 4:26
